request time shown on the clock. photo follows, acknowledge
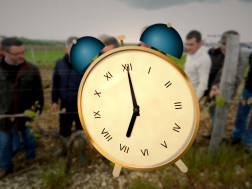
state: 7:00
